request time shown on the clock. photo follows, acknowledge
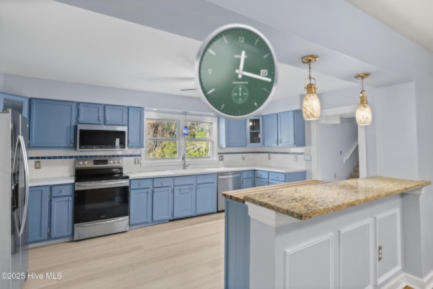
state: 12:17
